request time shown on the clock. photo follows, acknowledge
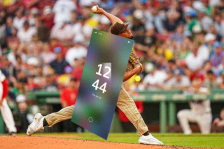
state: 12:44
